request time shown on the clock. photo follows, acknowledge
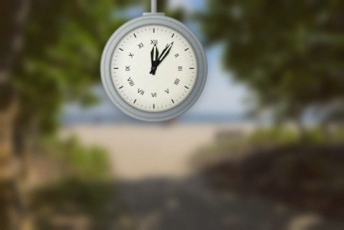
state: 12:06
